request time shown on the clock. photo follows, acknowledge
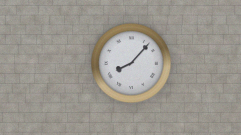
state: 8:07
